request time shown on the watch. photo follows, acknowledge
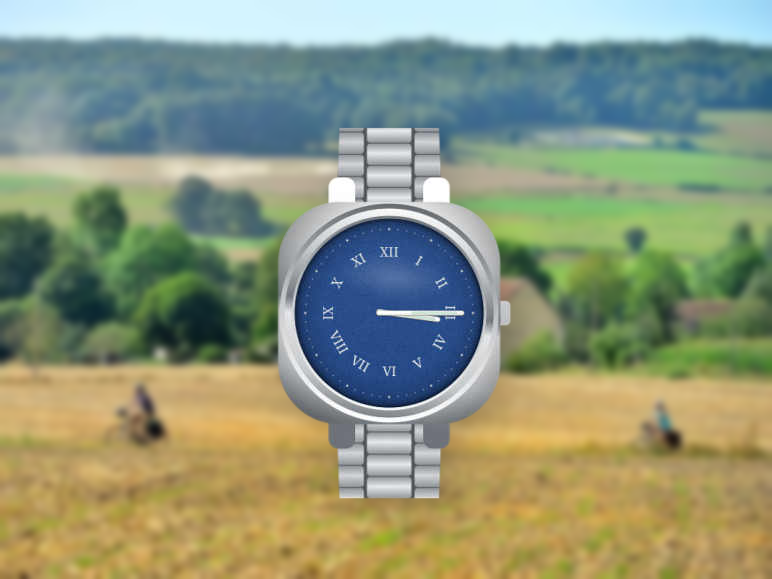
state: 3:15
